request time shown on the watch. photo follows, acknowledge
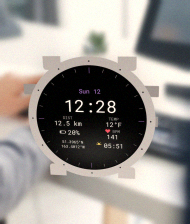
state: 12:28
